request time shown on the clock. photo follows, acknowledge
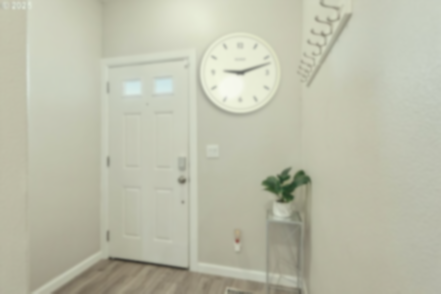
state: 9:12
